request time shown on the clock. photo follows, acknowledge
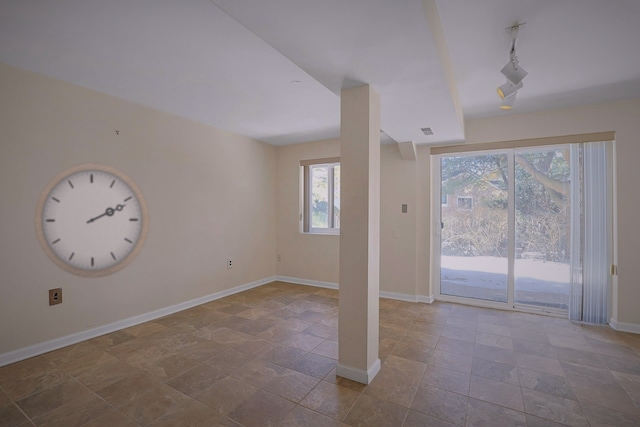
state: 2:11
